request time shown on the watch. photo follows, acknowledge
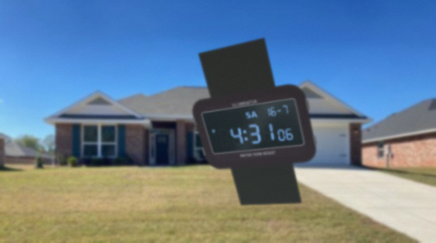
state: 4:31:06
